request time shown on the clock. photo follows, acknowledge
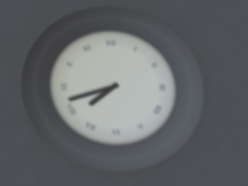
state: 7:42
